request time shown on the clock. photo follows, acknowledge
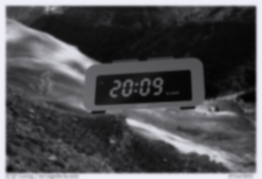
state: 20:09
